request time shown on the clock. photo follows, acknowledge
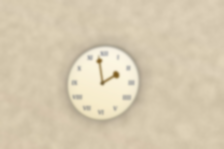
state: 1:58
